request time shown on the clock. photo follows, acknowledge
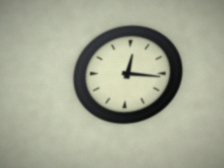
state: 12:16
